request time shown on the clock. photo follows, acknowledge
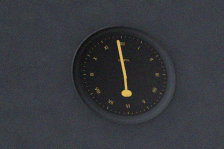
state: 5:59
